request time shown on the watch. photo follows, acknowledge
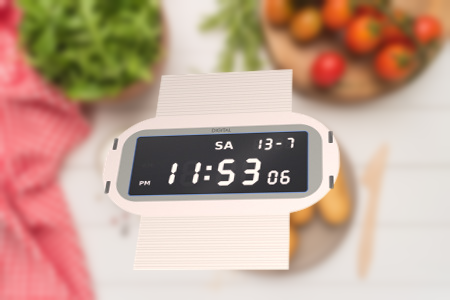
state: 11:53:06
